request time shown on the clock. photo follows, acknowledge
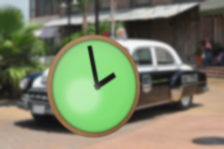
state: 1:58
